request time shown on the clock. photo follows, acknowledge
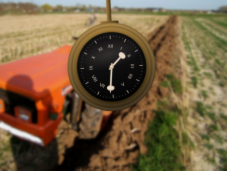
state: 1:31
